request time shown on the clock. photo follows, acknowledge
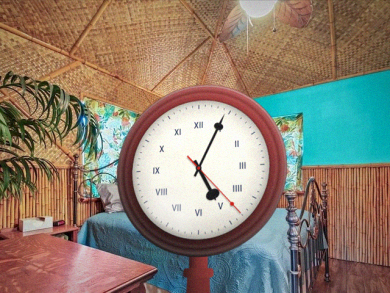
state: 5:04:23
